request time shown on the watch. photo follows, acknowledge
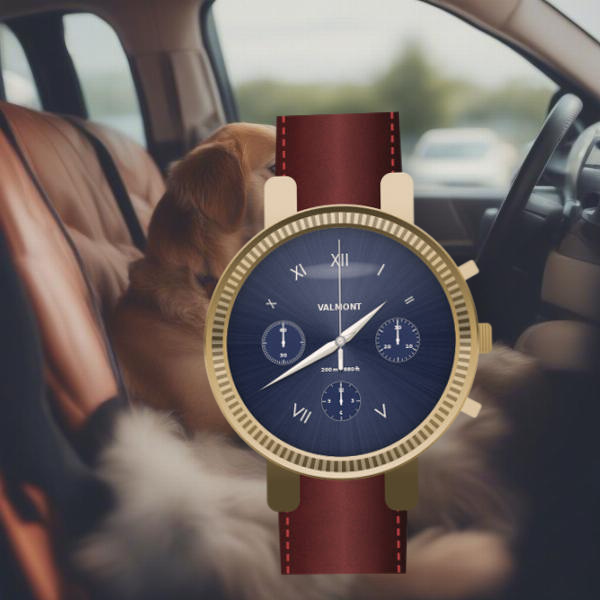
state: 1:40
